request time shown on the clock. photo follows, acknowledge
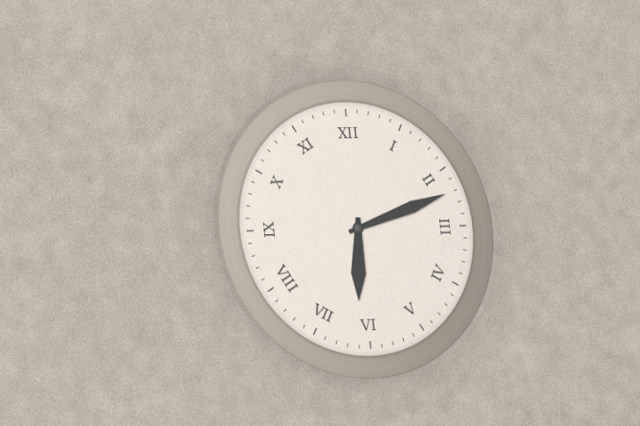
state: 6:12
